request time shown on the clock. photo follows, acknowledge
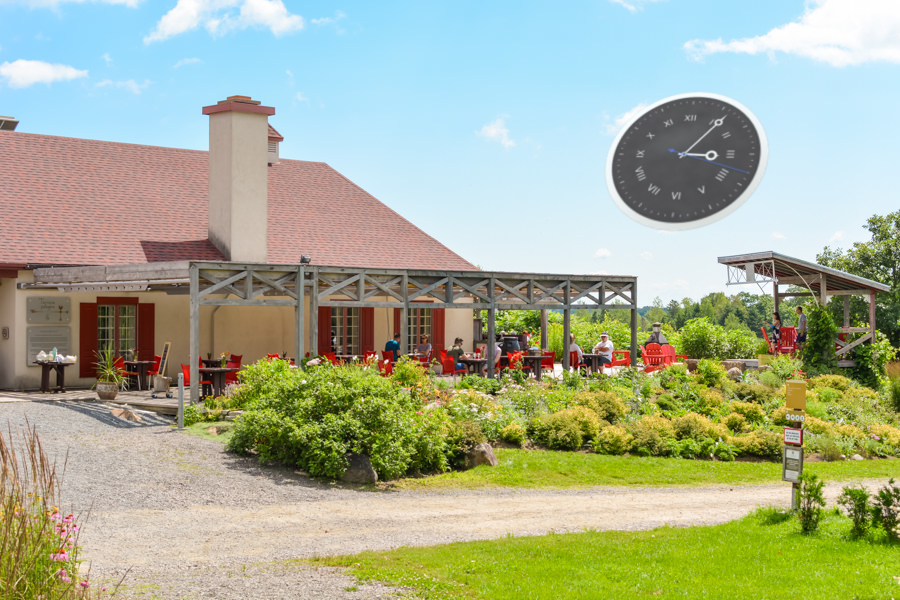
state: 3:06:18
